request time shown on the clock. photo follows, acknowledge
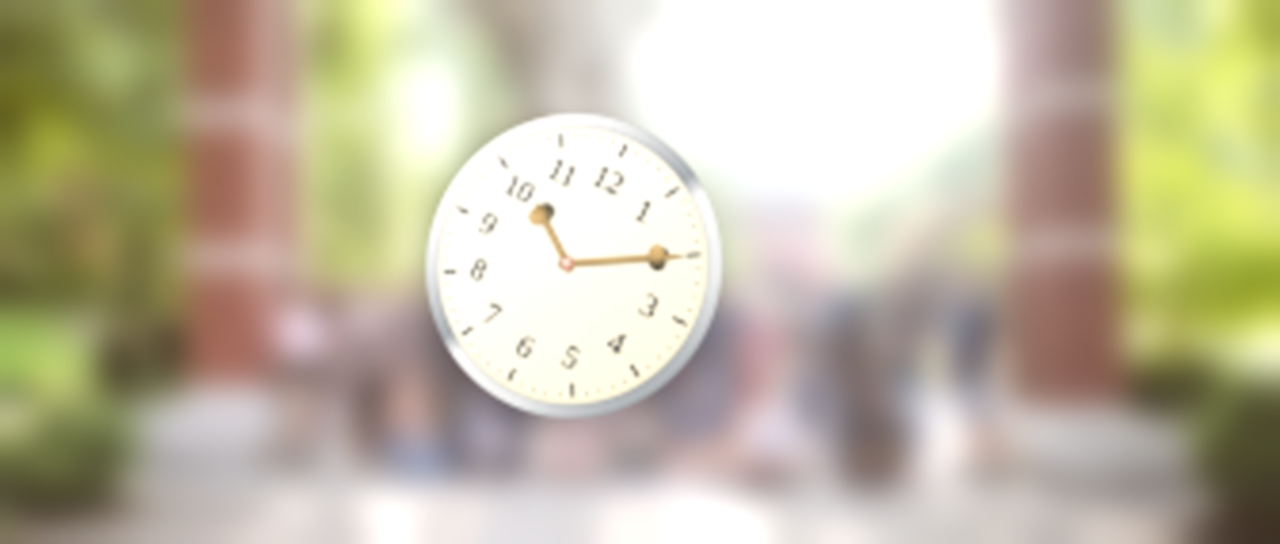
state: 10:10
